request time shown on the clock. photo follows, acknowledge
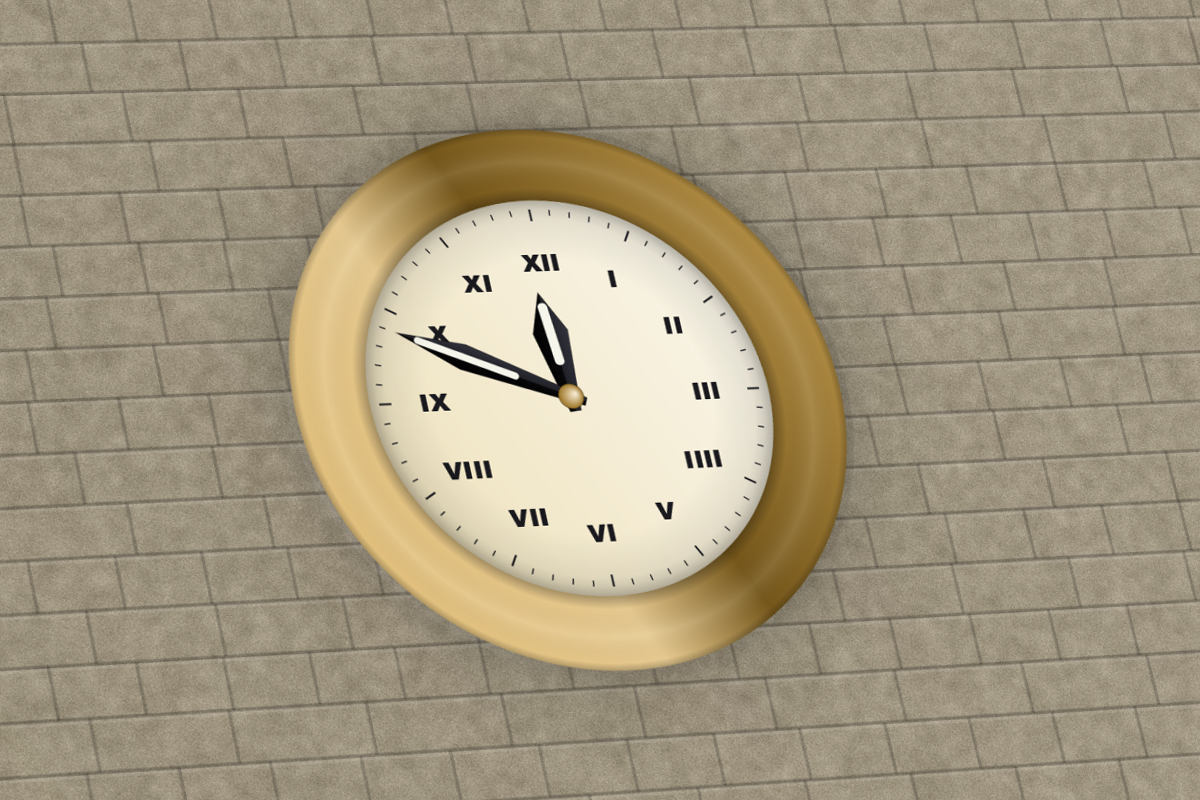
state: 11:49
